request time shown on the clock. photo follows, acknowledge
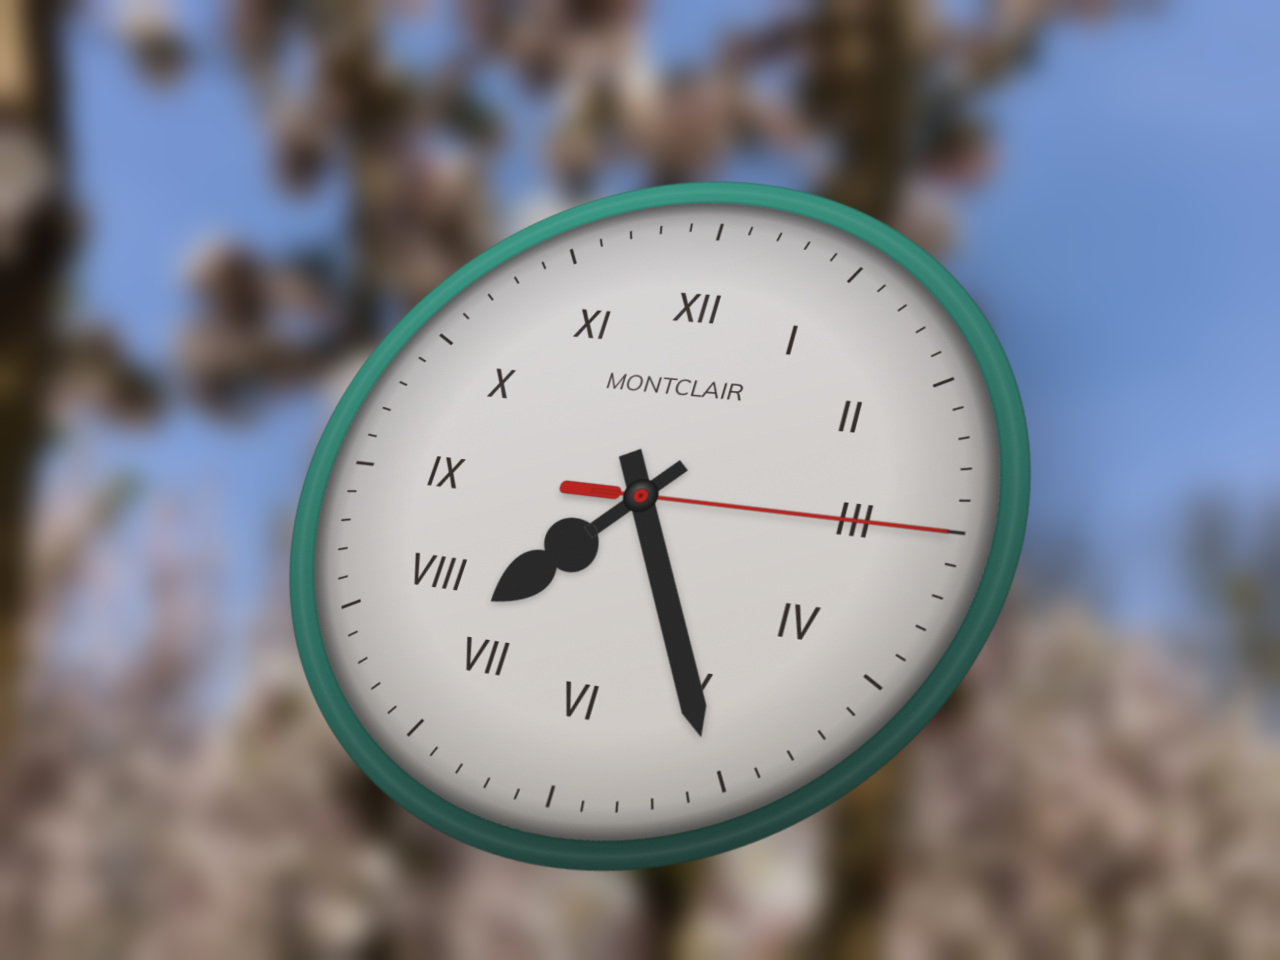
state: 7:25:15
